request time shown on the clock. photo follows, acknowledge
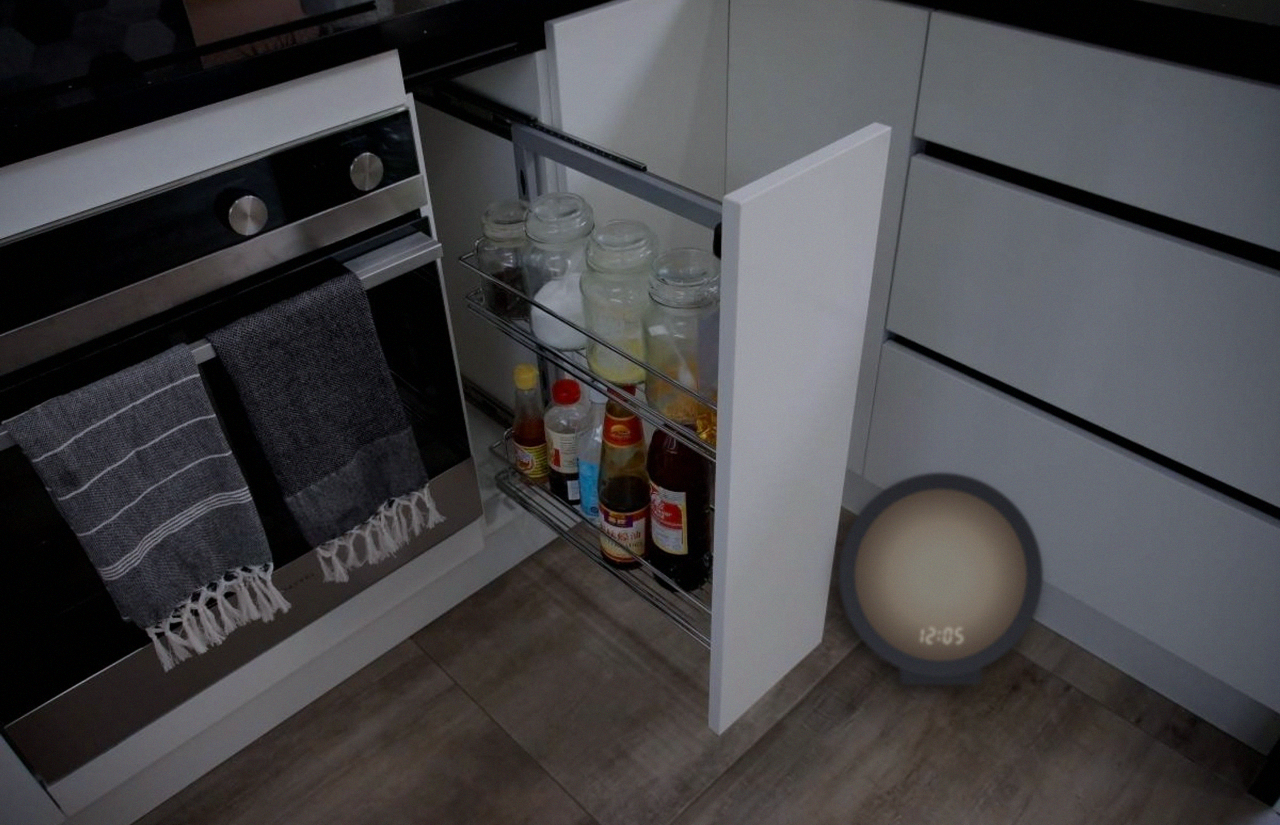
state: 12:05
